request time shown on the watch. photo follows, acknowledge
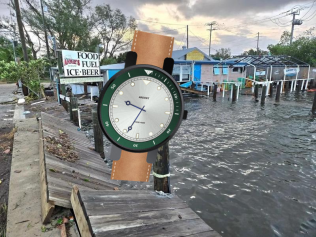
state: 9:34
